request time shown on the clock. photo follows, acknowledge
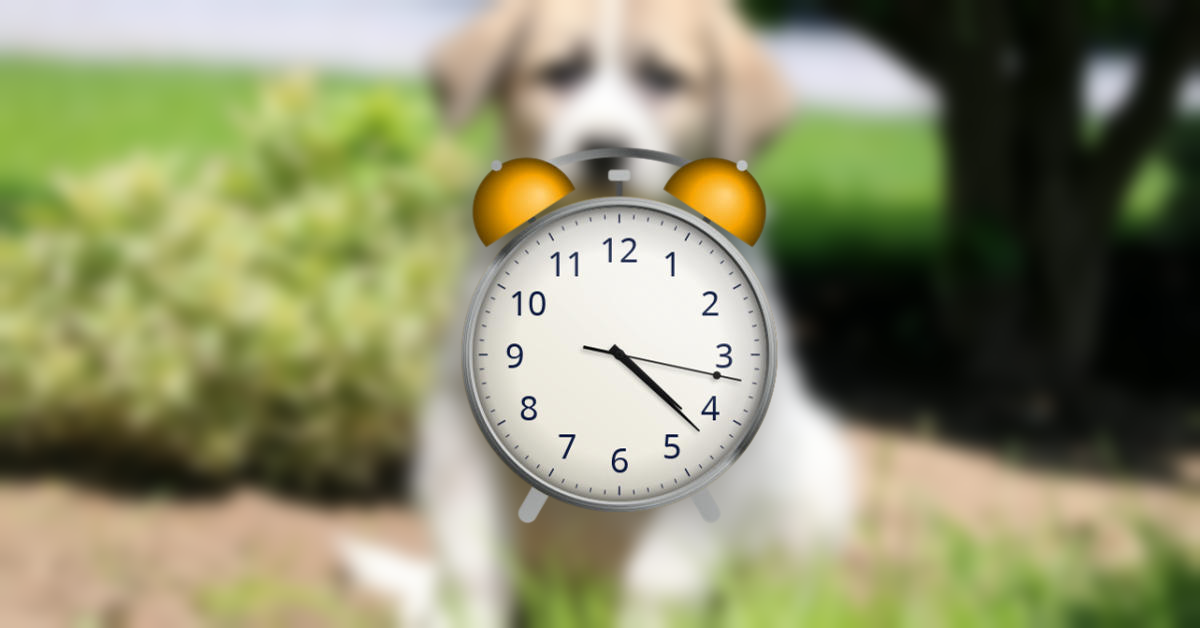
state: 4:22:17
